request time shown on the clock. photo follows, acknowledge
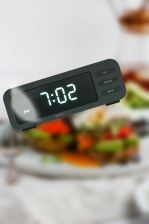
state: 7:02
